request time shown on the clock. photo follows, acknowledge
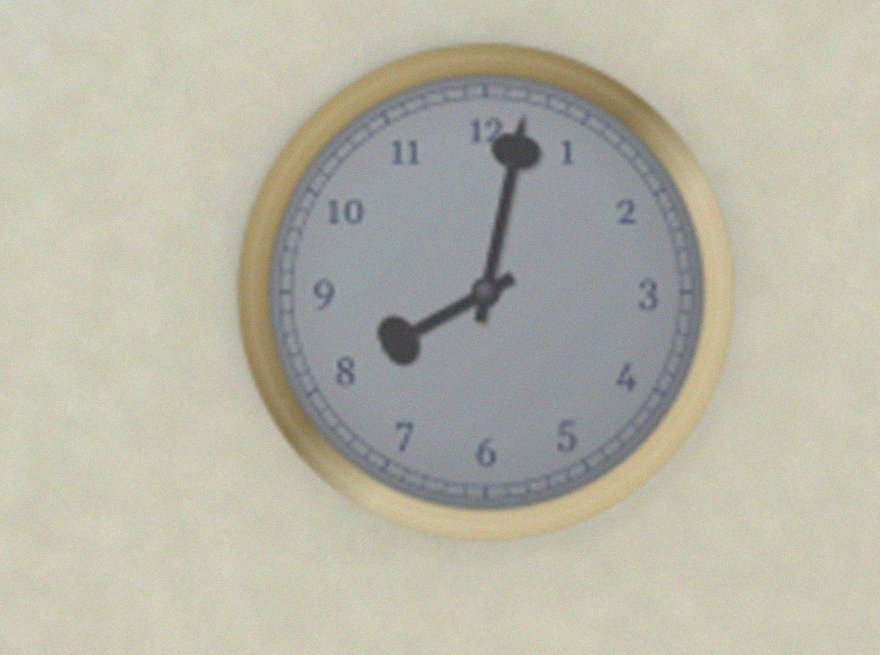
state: 8:02
